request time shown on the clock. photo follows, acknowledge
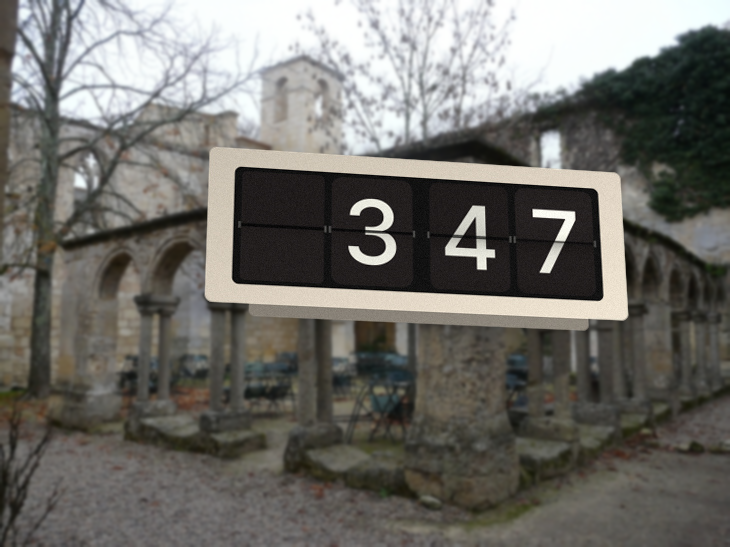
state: 3:47
